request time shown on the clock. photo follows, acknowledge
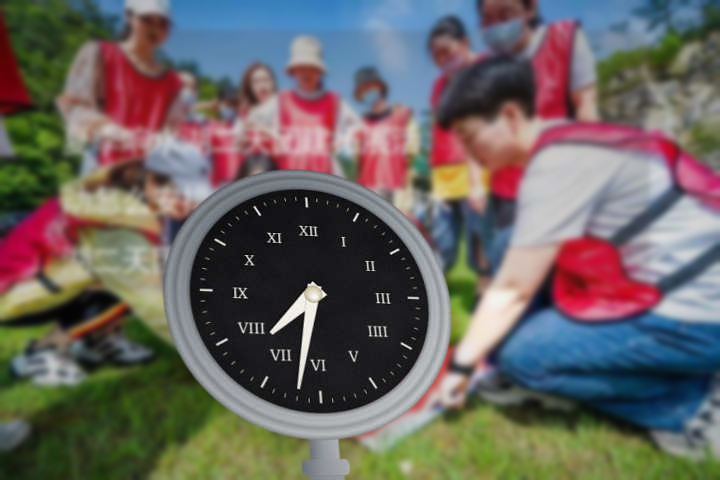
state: 7:32
